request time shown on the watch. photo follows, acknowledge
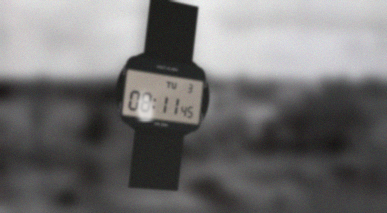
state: 8:11:45
